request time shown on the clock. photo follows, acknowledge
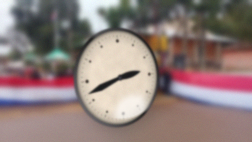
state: 2:42
